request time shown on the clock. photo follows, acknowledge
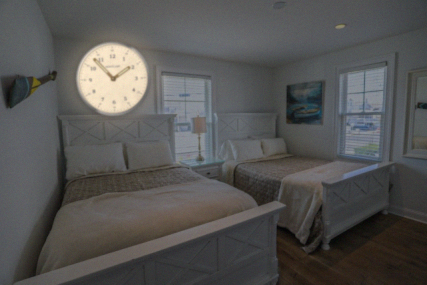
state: 1:53
